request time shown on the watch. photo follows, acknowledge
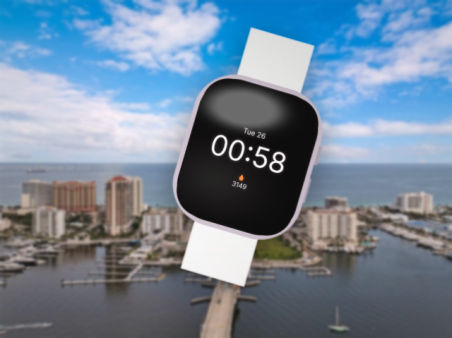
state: 0:58
